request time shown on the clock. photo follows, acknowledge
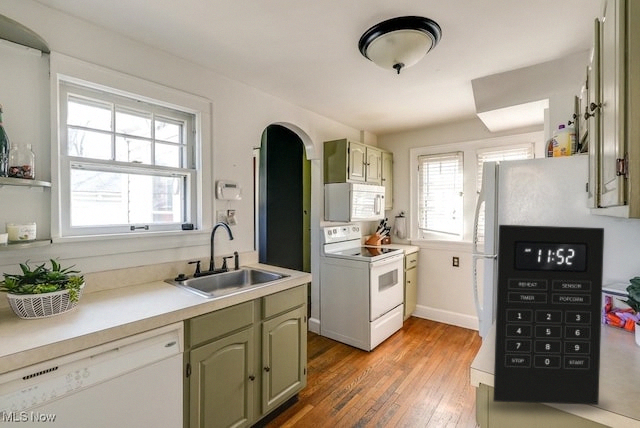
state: 11:52
